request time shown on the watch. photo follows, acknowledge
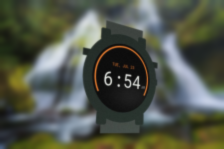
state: 6:54
